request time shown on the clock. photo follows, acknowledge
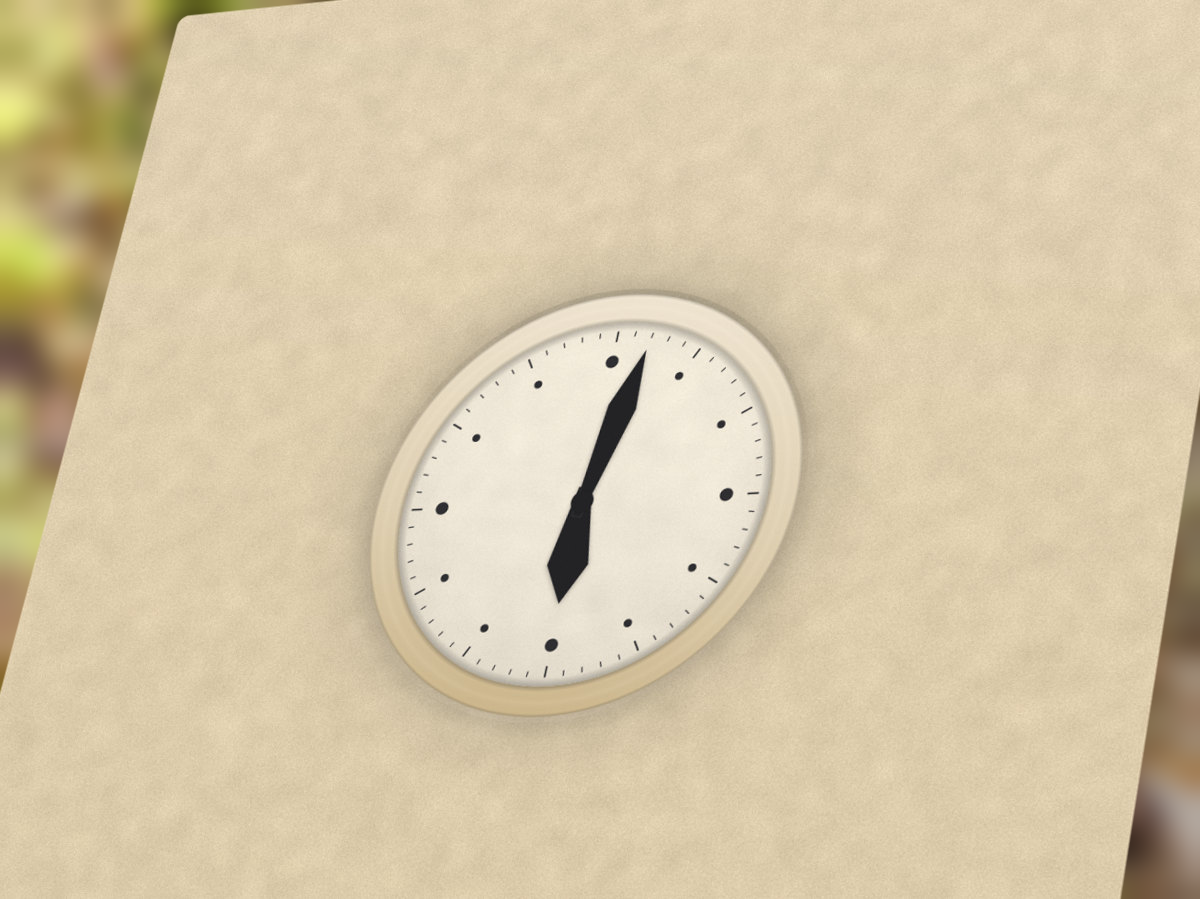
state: 6:02
